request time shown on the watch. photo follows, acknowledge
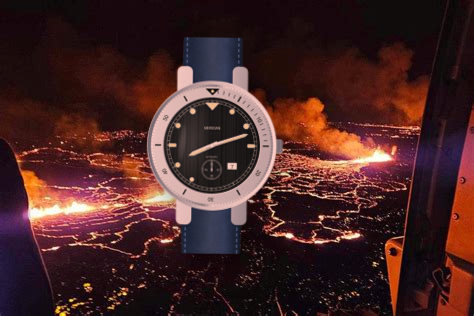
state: 8:12
